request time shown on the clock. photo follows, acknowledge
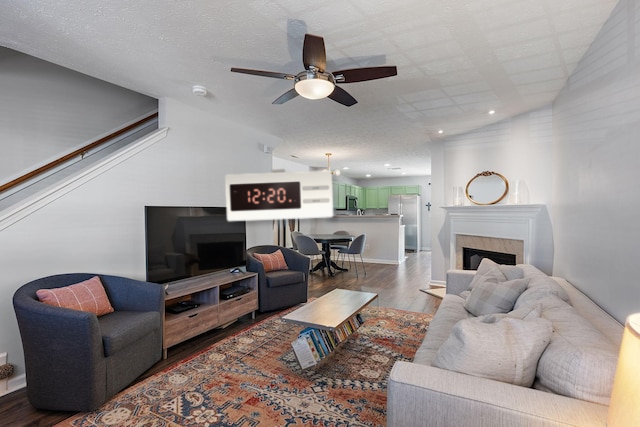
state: 12:20
